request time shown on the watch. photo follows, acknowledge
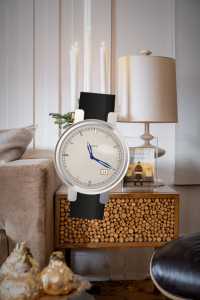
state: 11:19
